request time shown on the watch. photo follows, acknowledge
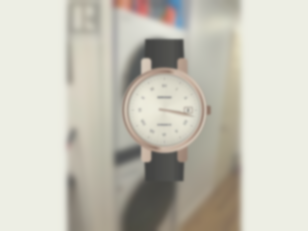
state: 3:17
